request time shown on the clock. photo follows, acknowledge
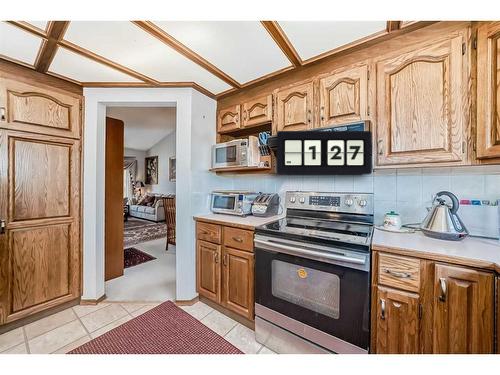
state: 1:27
